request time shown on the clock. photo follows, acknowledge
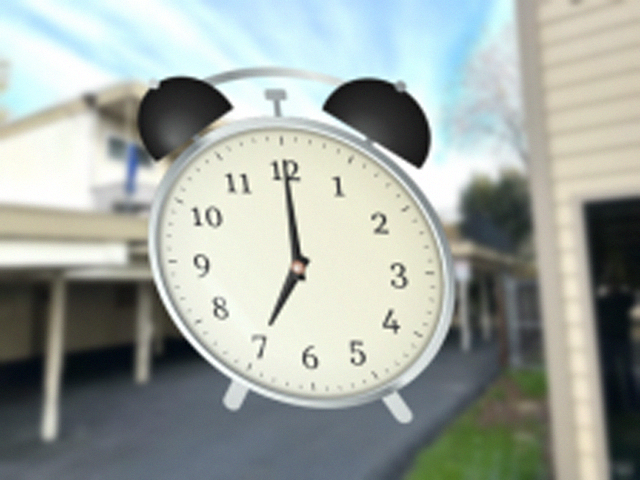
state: 7:00
